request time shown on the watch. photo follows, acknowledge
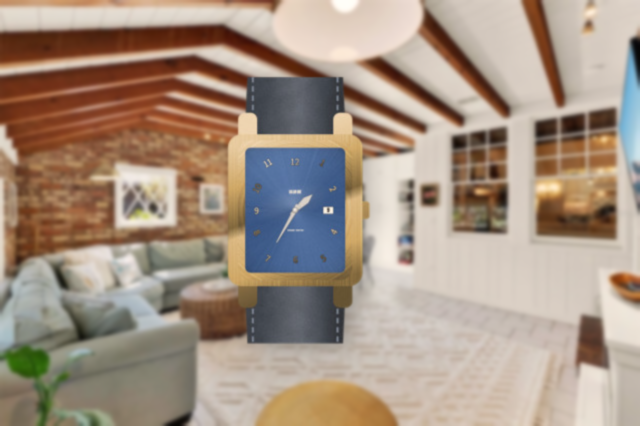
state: 1:35
